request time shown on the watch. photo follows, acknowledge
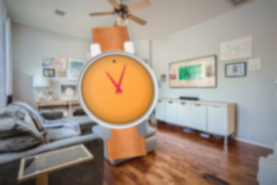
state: 11:04
